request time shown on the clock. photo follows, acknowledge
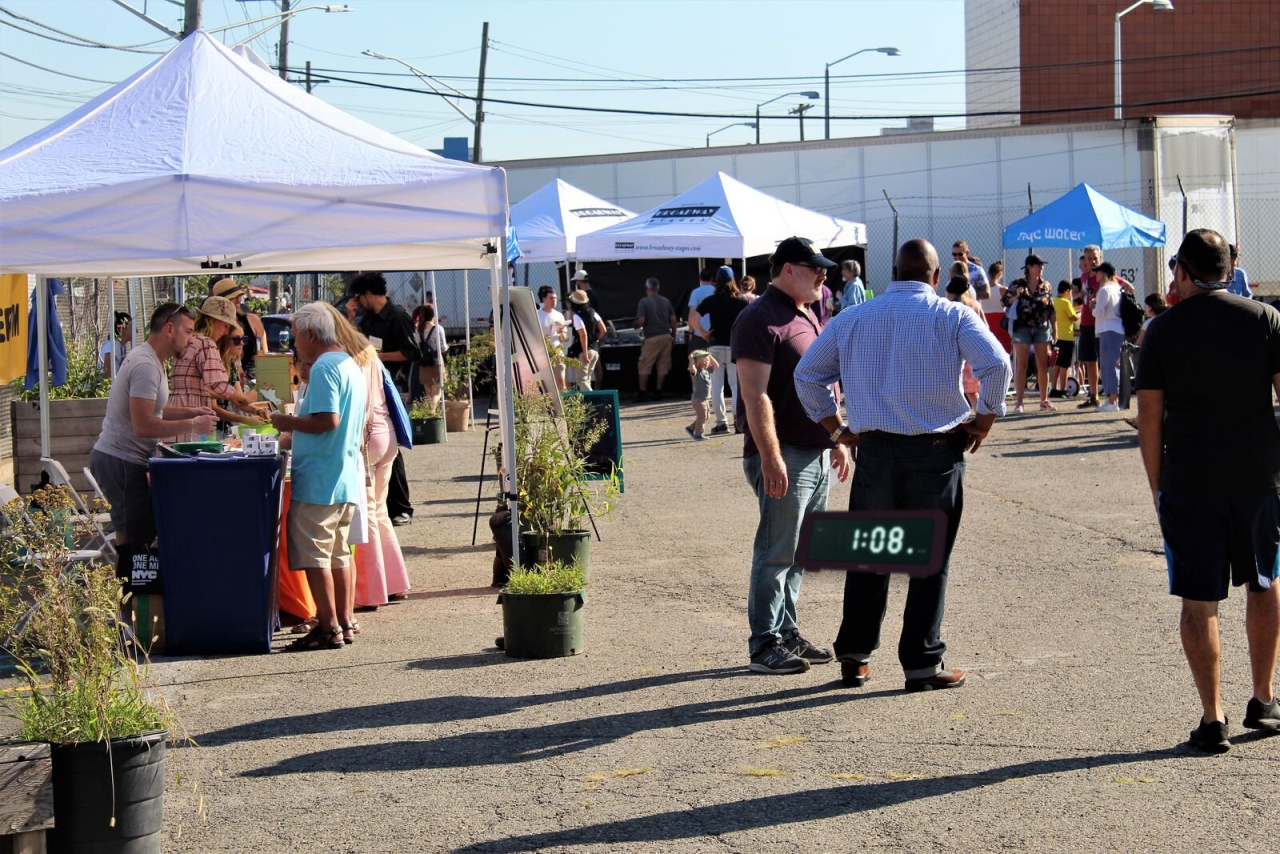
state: 1:08
